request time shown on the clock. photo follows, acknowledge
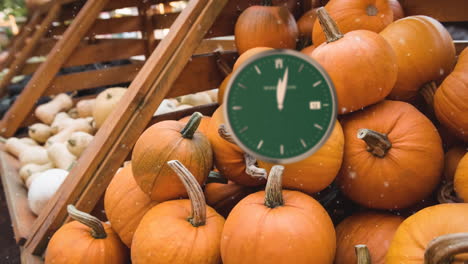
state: 12:02
